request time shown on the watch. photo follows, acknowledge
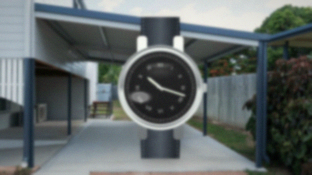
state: 10:18
